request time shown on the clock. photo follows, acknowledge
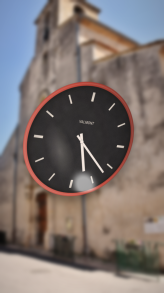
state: 5:22
